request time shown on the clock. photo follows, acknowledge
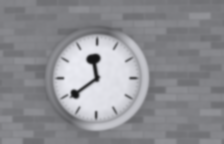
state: 11:39
